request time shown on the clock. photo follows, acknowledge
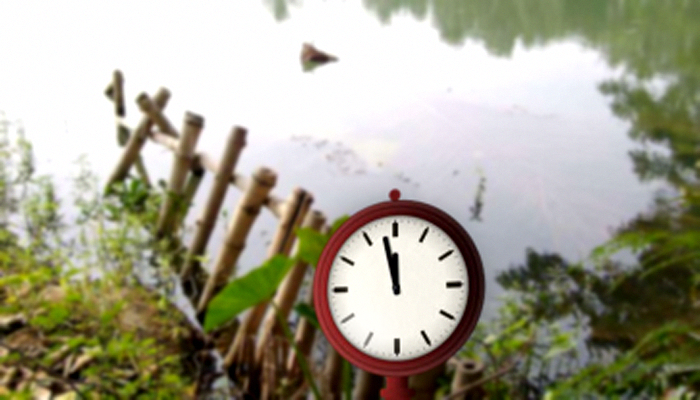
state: 11:58
